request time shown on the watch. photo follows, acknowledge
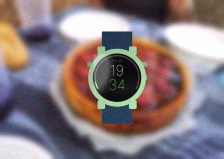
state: 19:34
